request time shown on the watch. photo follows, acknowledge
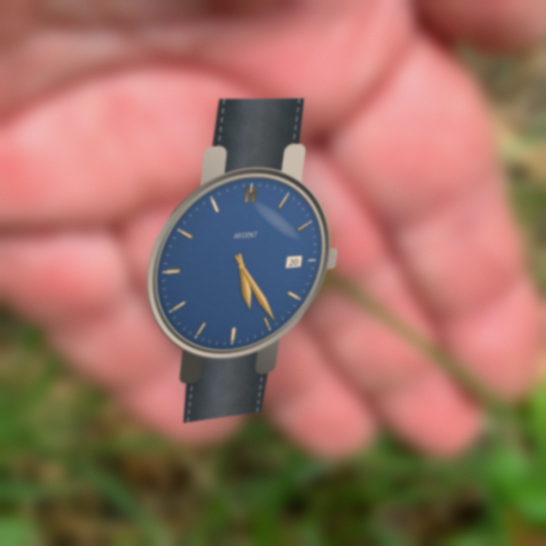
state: 5:24
